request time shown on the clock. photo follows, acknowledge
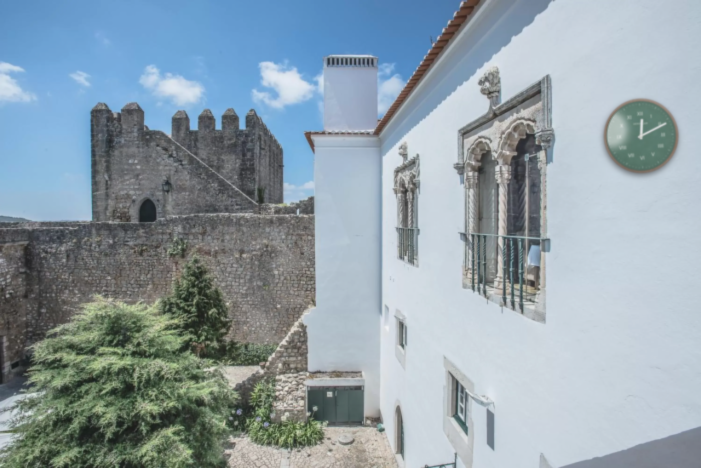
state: 12:11
